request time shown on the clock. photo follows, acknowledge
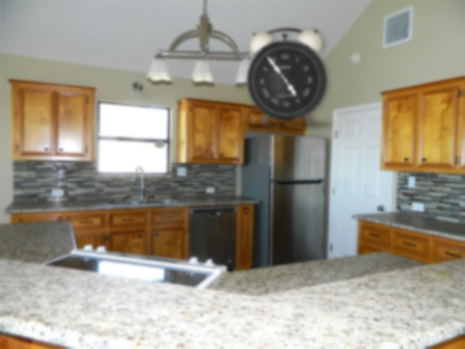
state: 4:54
